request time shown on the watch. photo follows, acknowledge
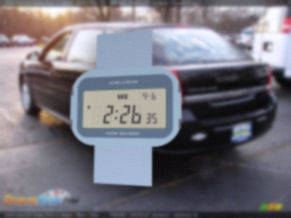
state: 2:26
